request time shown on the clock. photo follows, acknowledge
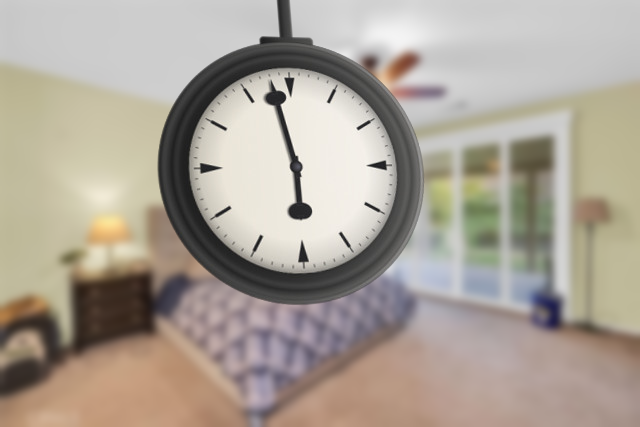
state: 5:58
